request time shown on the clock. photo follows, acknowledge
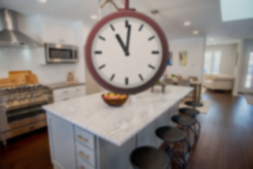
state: 11:01
